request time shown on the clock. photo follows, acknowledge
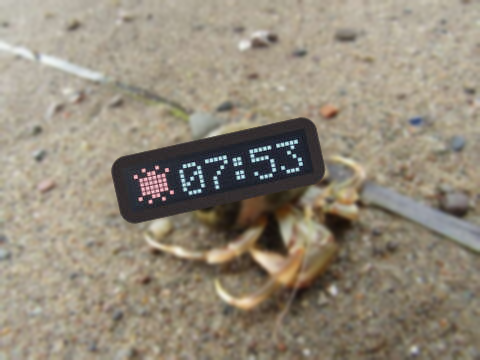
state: 7:53
